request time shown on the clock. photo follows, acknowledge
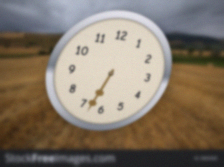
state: 6:33
